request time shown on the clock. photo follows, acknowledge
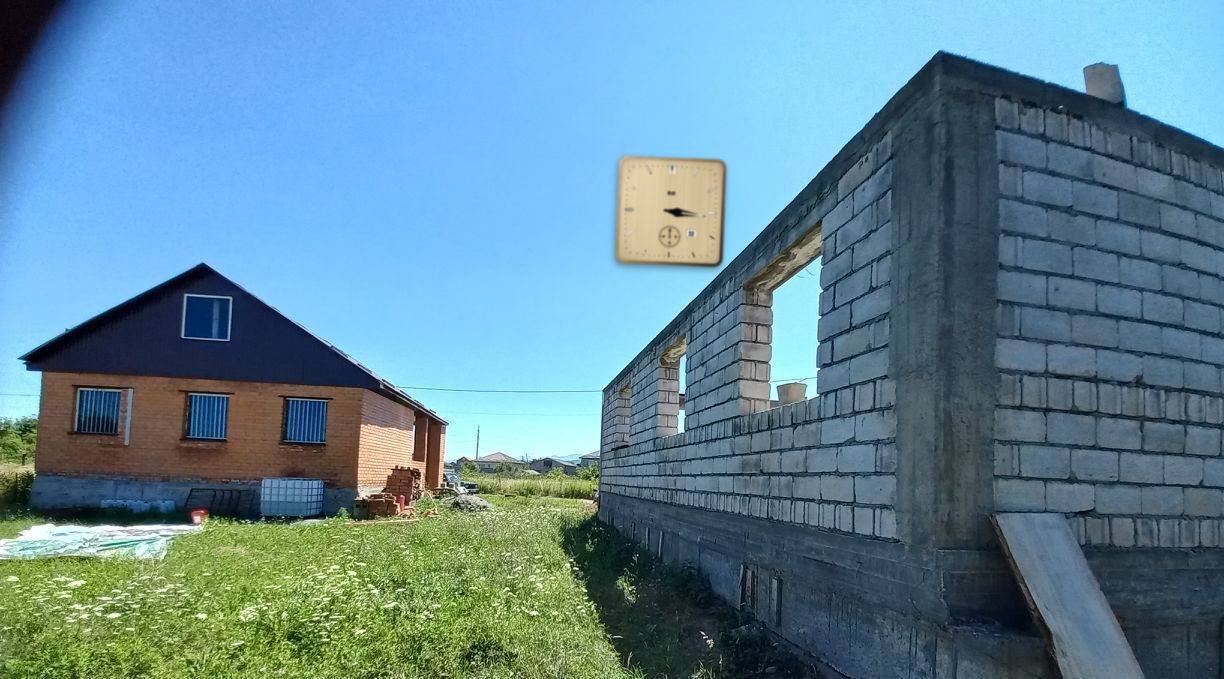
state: 3:16
